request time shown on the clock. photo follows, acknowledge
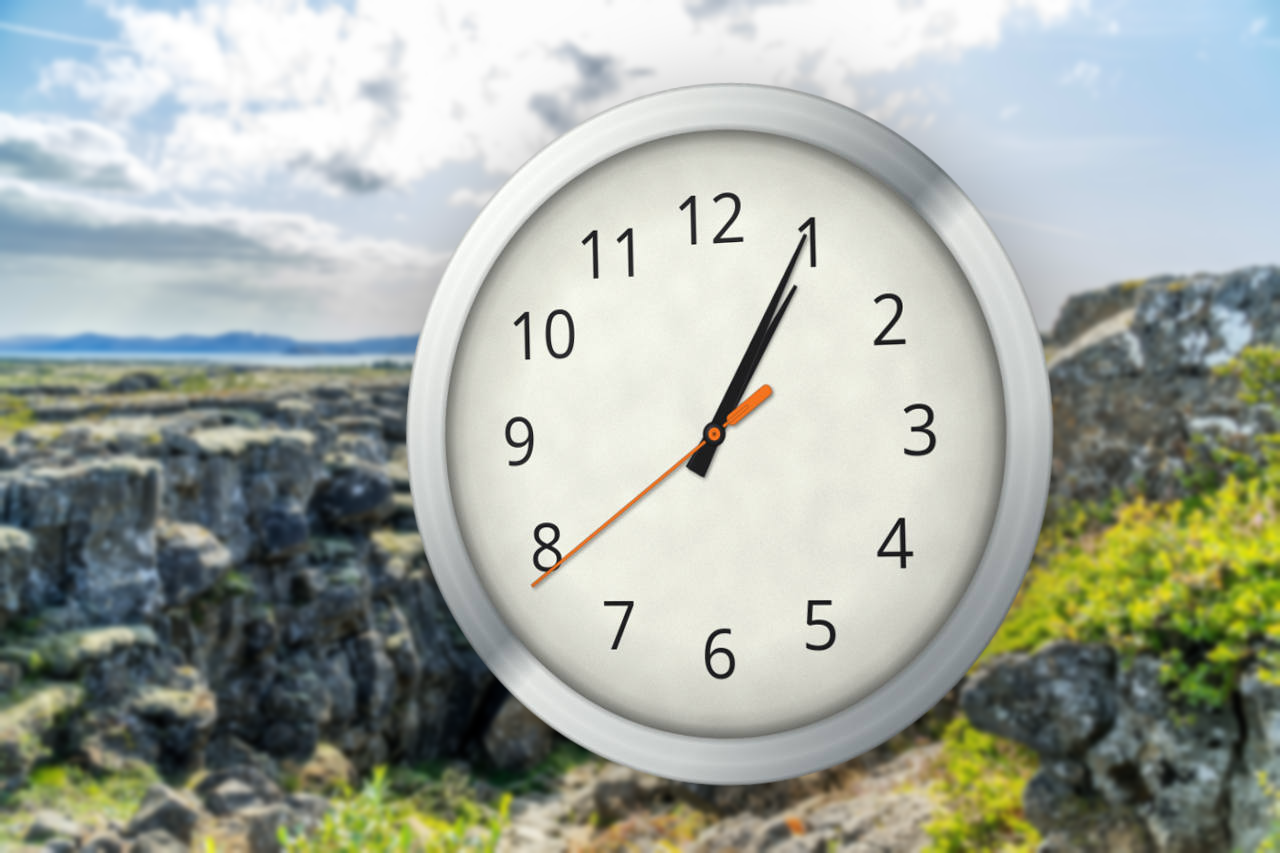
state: 1:04:39
